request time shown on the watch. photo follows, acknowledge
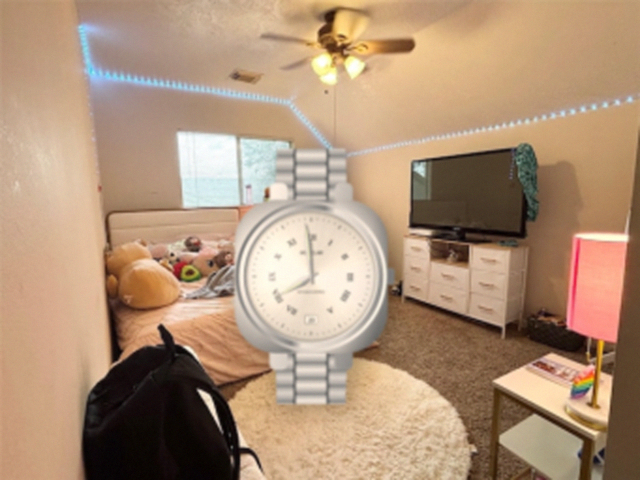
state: 7:59
